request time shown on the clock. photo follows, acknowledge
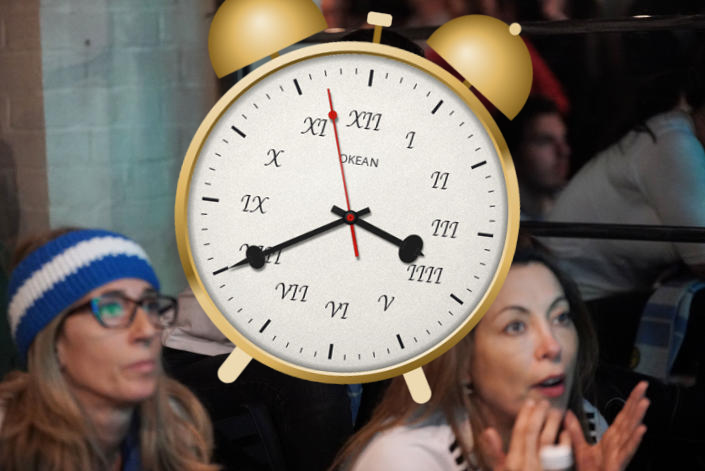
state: 3:39:57
